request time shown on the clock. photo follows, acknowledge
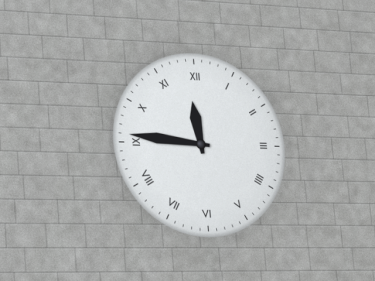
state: 11:46
